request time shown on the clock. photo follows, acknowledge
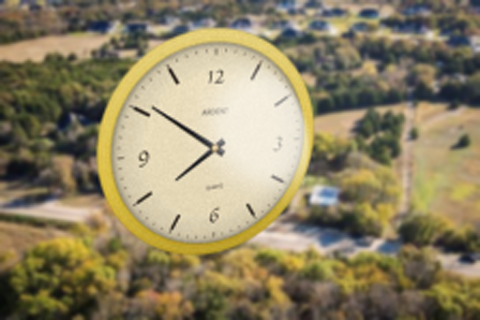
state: 7:51
